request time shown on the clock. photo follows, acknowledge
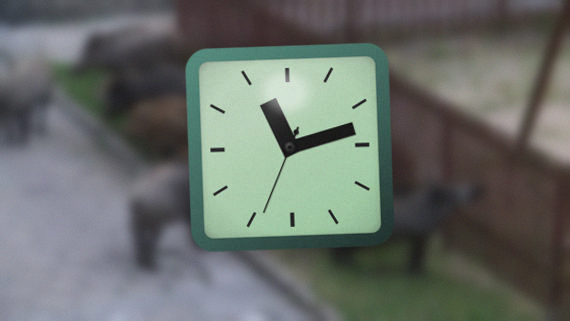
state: 11:12:34
